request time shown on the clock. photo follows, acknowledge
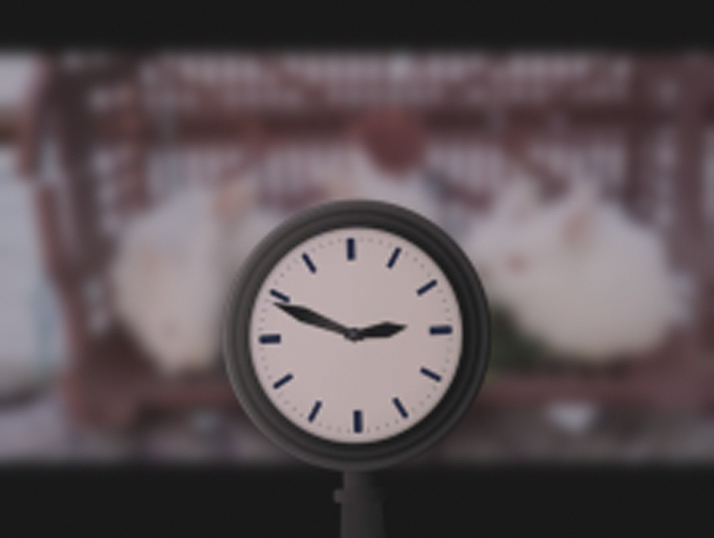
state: 2:49
